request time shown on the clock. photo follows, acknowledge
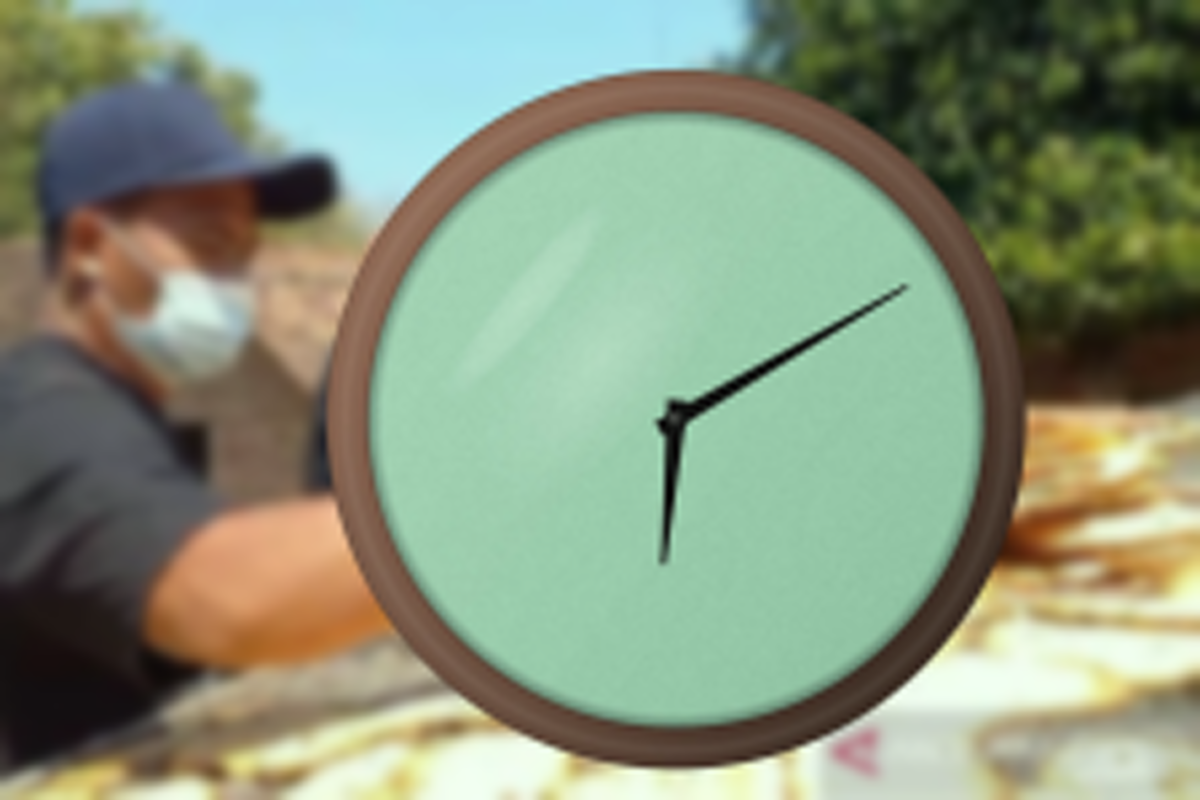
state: 6:10
